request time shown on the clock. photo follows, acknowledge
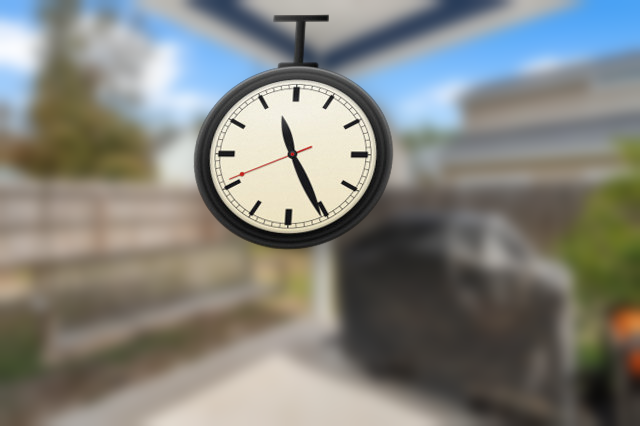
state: 11:25:41
